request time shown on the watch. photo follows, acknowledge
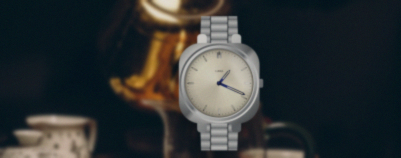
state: 1:19
